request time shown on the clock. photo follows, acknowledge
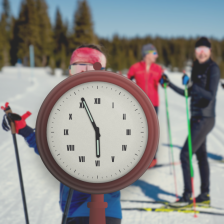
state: 5:56
